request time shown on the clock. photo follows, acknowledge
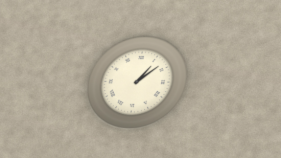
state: 1:08
